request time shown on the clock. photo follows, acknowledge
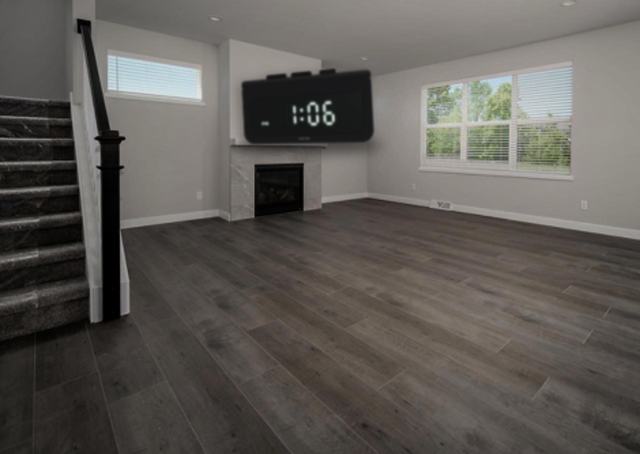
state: 1:06
